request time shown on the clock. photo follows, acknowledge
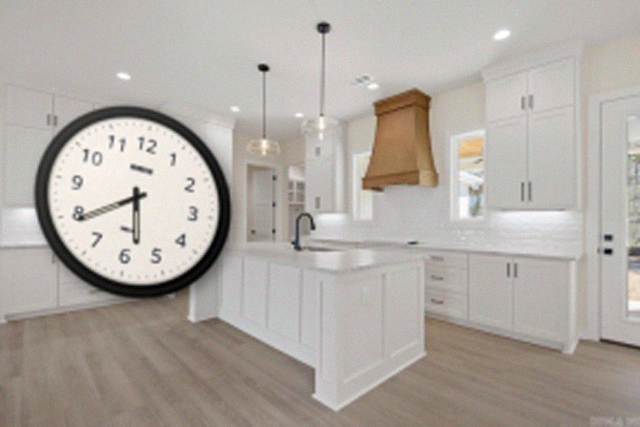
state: 5:39
